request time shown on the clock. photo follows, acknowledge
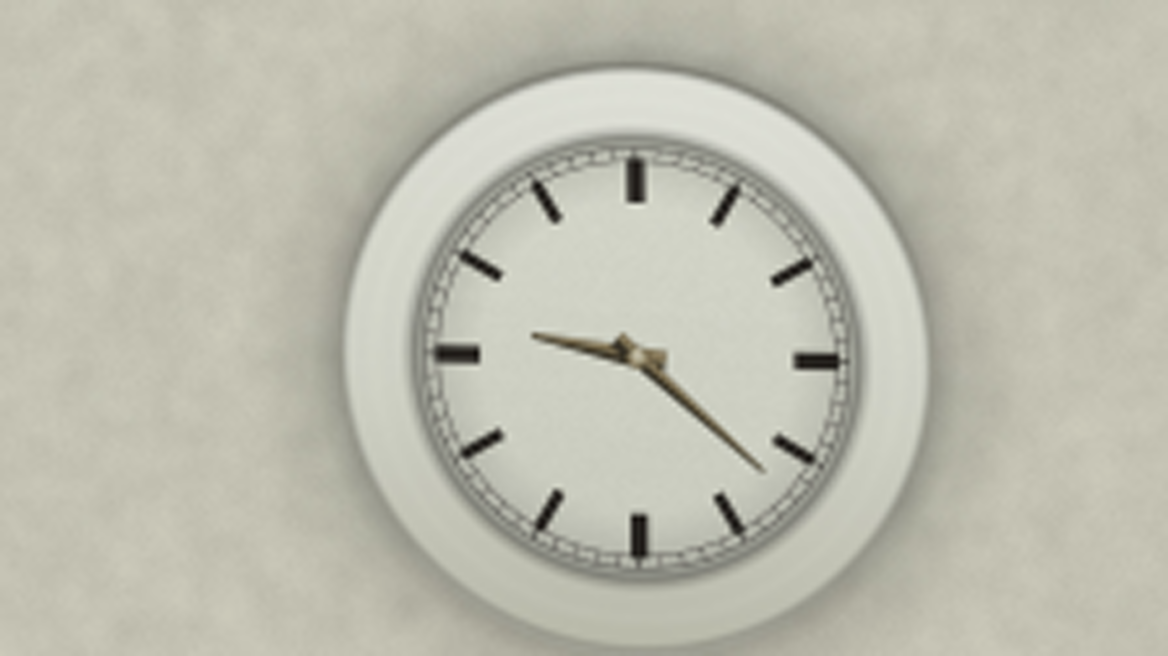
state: 9:22
